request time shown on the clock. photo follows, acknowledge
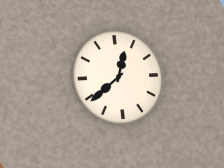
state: 12:39
